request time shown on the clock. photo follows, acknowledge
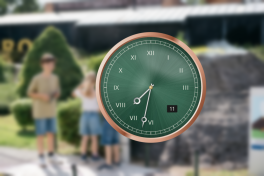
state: 7:32
